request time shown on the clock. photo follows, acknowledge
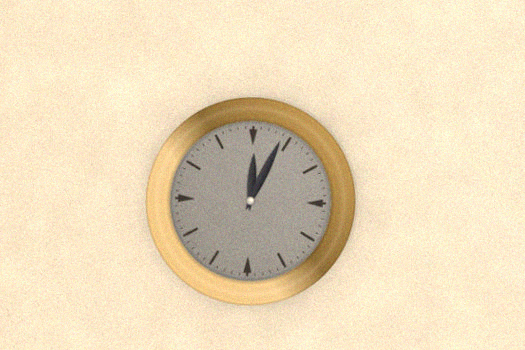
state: 12:04
